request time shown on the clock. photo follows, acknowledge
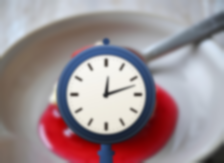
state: 12:12
